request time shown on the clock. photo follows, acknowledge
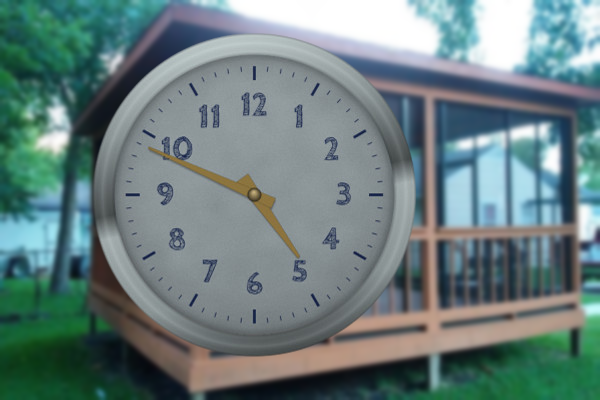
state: 4:49
